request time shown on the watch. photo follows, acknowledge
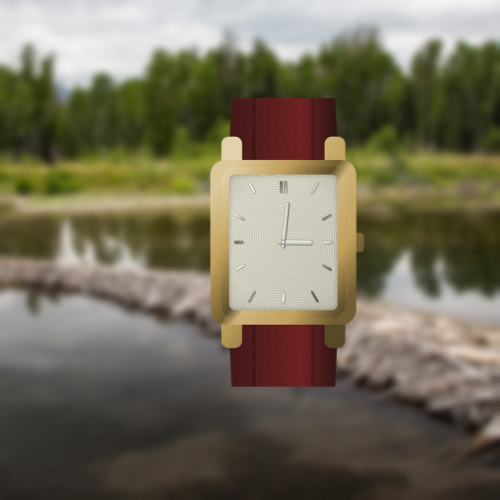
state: 3:01
